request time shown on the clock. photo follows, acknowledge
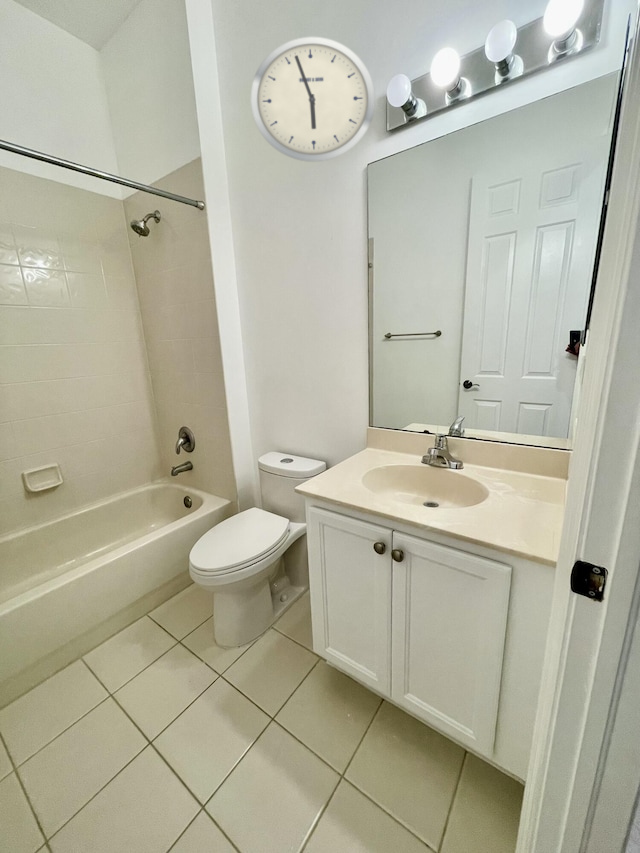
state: 5:57
